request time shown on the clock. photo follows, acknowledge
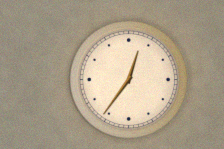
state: 12:36
